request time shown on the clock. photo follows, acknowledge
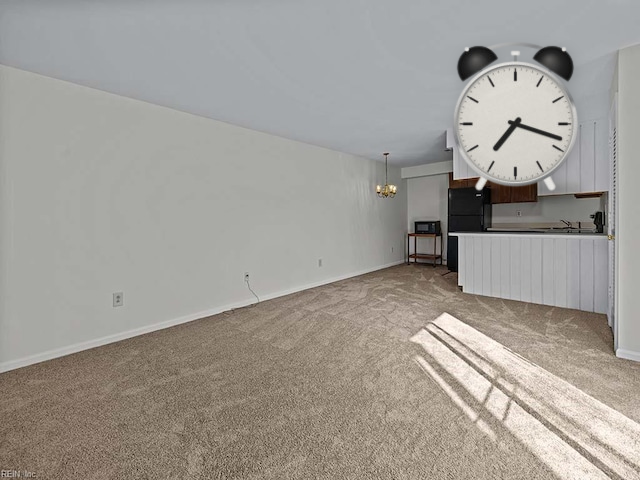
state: 7:18
